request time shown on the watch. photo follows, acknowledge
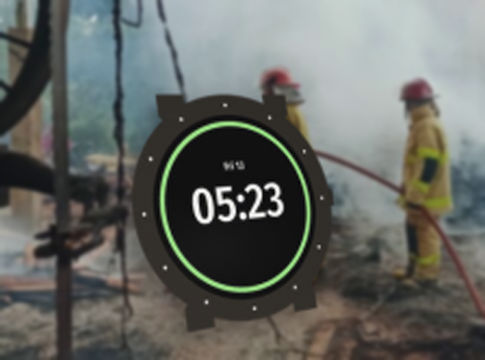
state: 5:23
